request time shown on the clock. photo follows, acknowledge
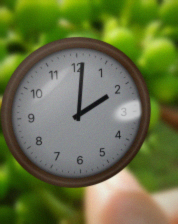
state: 2:01
